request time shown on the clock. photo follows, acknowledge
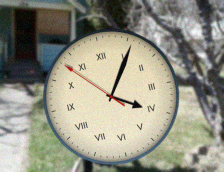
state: 4:05:53
